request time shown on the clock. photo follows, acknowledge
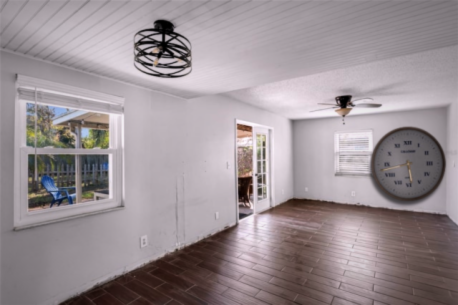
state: 5:43
